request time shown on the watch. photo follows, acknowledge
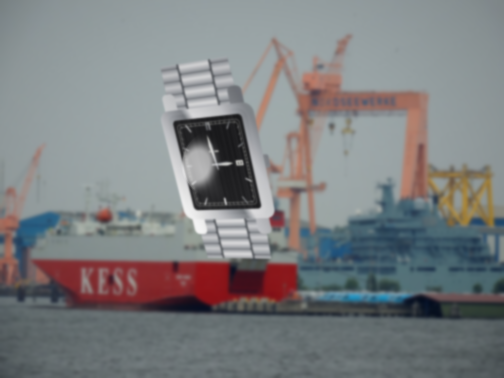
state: 2:59
